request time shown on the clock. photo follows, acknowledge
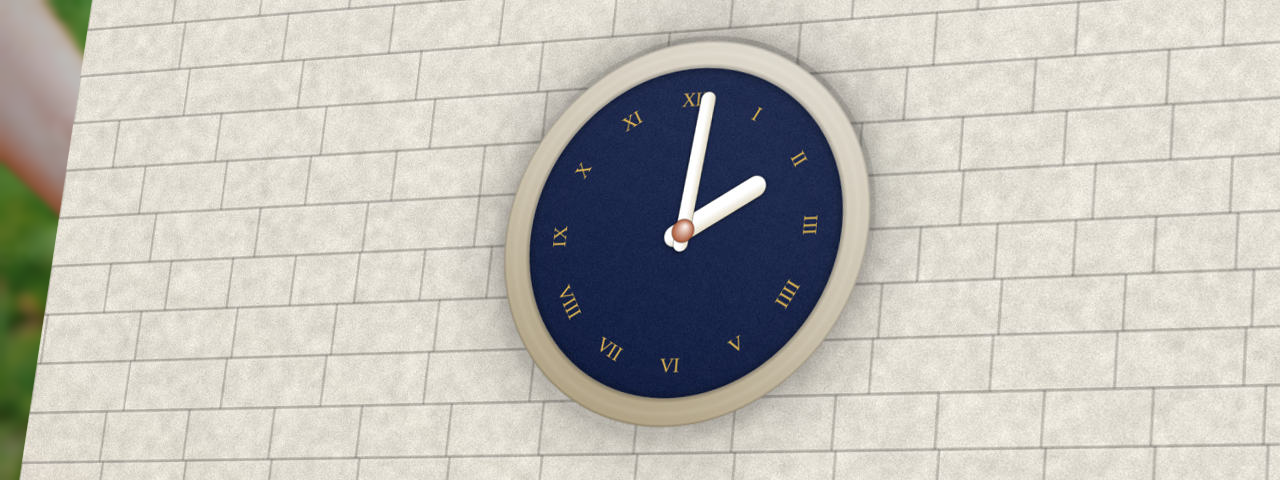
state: 2:01
